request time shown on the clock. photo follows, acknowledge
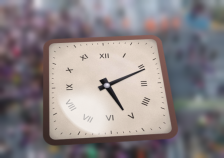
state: 5:11
